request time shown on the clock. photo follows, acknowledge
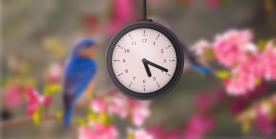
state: 5:19
